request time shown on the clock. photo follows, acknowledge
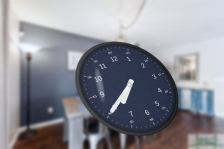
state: 7:40
